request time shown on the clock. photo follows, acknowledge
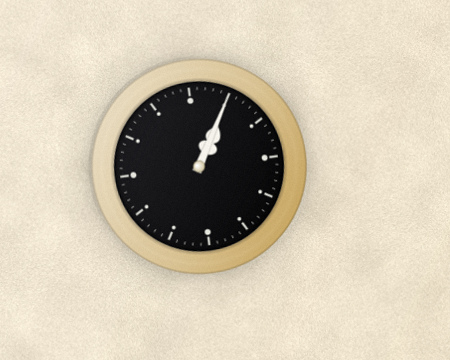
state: 1:05
